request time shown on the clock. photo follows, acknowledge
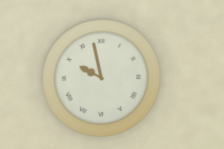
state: 9:58
